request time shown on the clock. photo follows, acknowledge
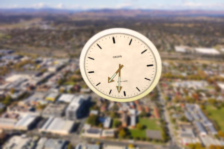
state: 7:32
